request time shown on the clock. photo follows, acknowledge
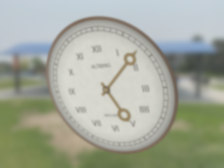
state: 5:08
